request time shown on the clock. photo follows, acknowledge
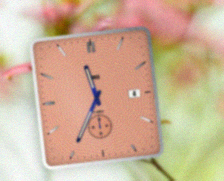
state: 11:35
